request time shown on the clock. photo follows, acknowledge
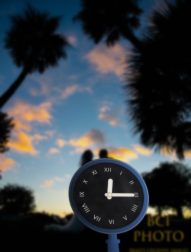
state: 12:15
